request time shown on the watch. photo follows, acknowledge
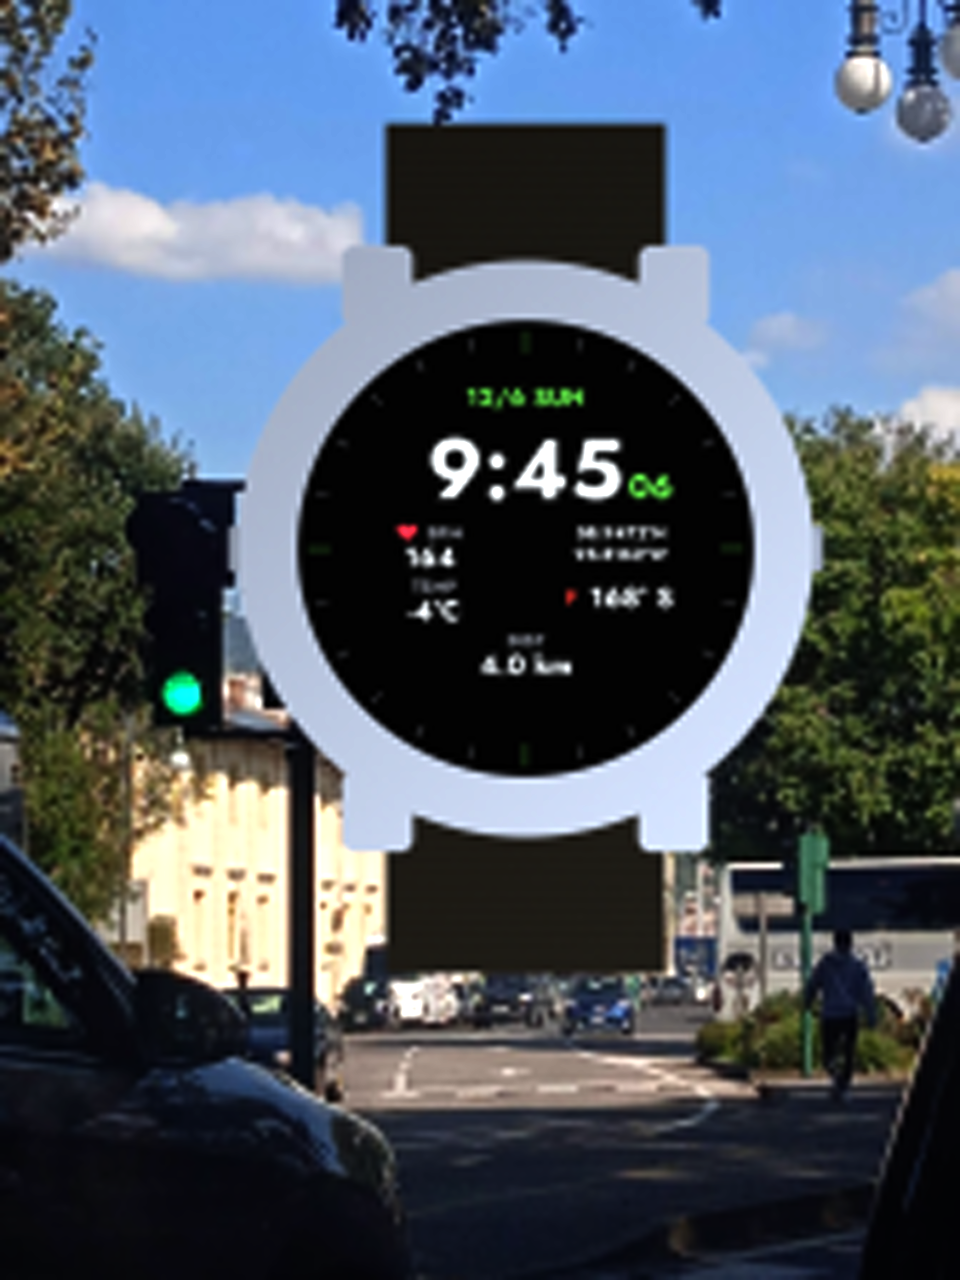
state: 9:45
